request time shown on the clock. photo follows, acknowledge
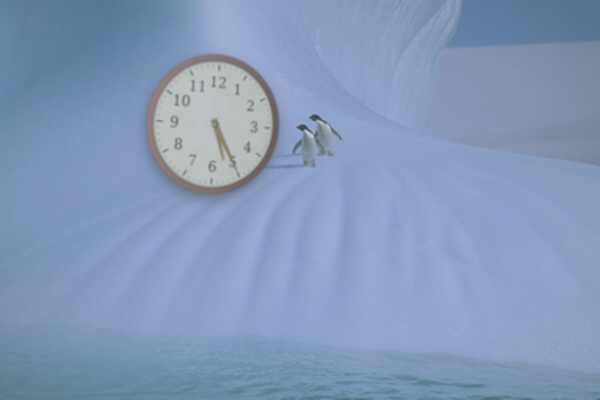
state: 5:25
